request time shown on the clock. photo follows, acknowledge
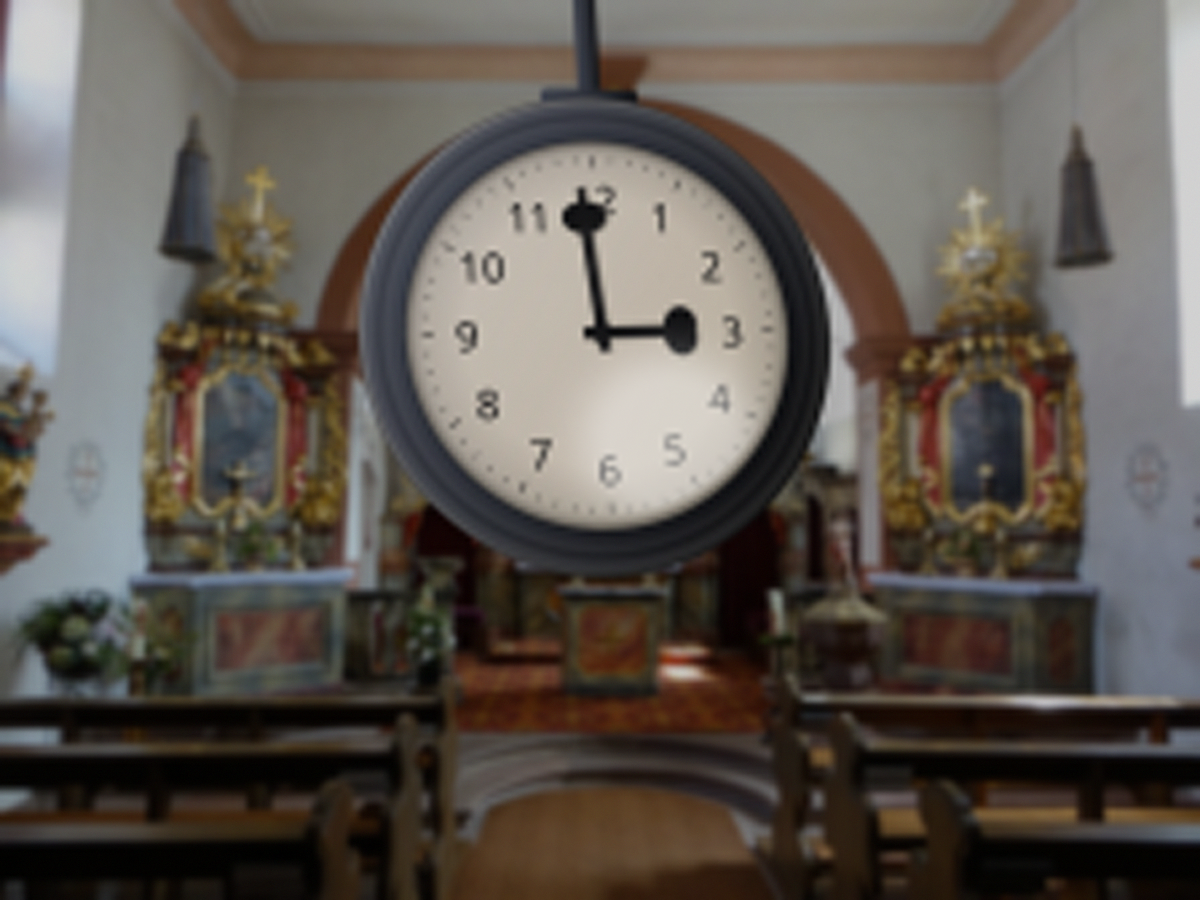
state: 2:59
